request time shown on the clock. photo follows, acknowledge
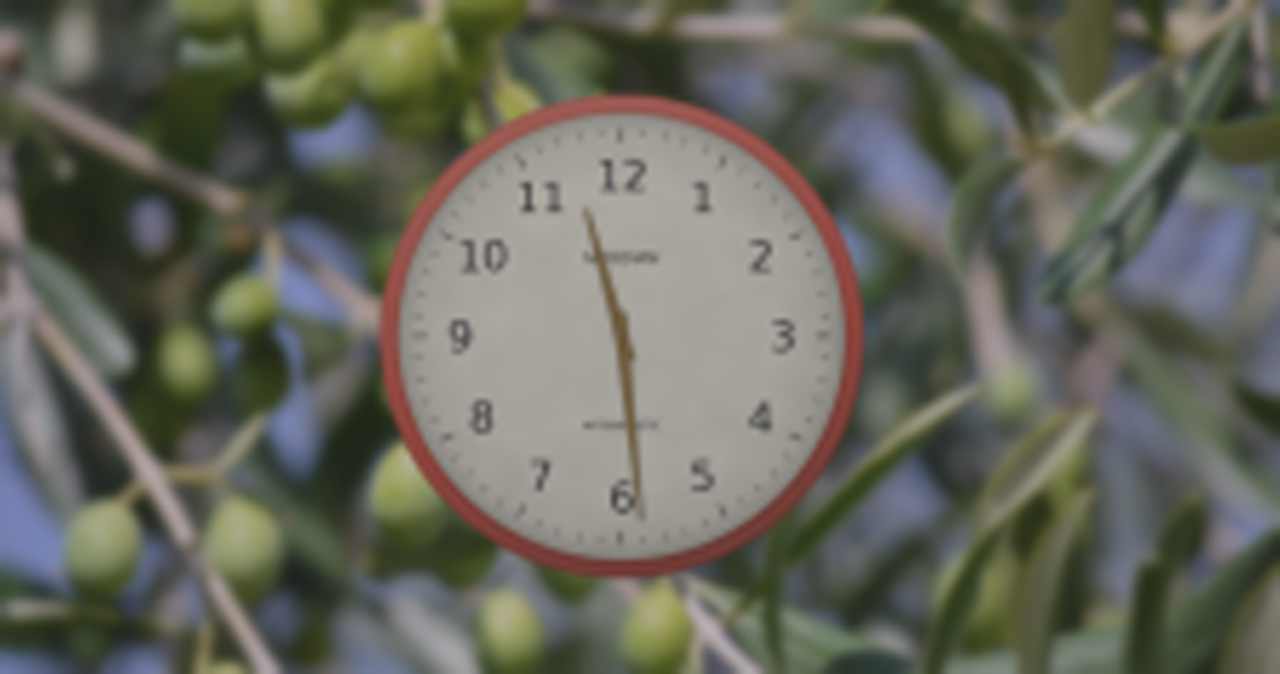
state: 11:29
